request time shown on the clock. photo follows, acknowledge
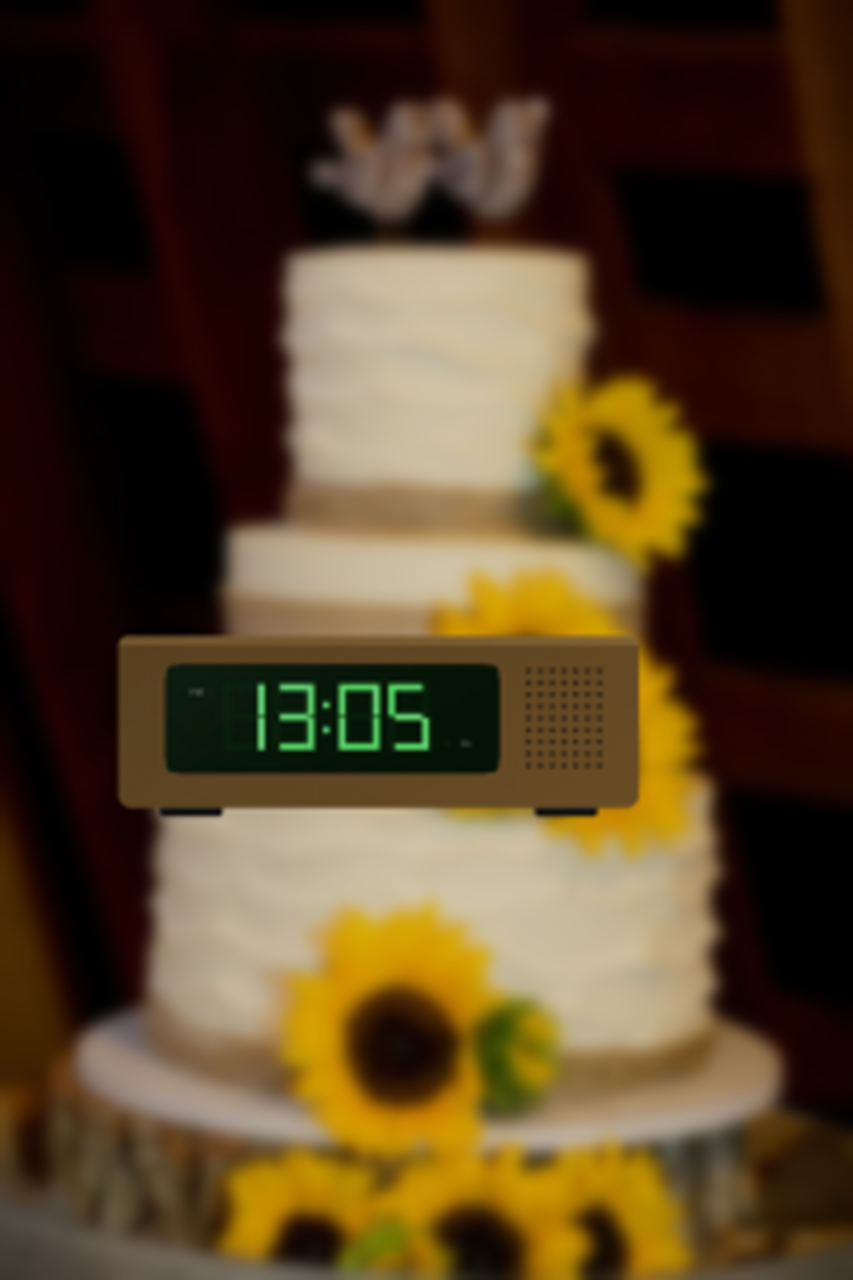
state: 13:05
